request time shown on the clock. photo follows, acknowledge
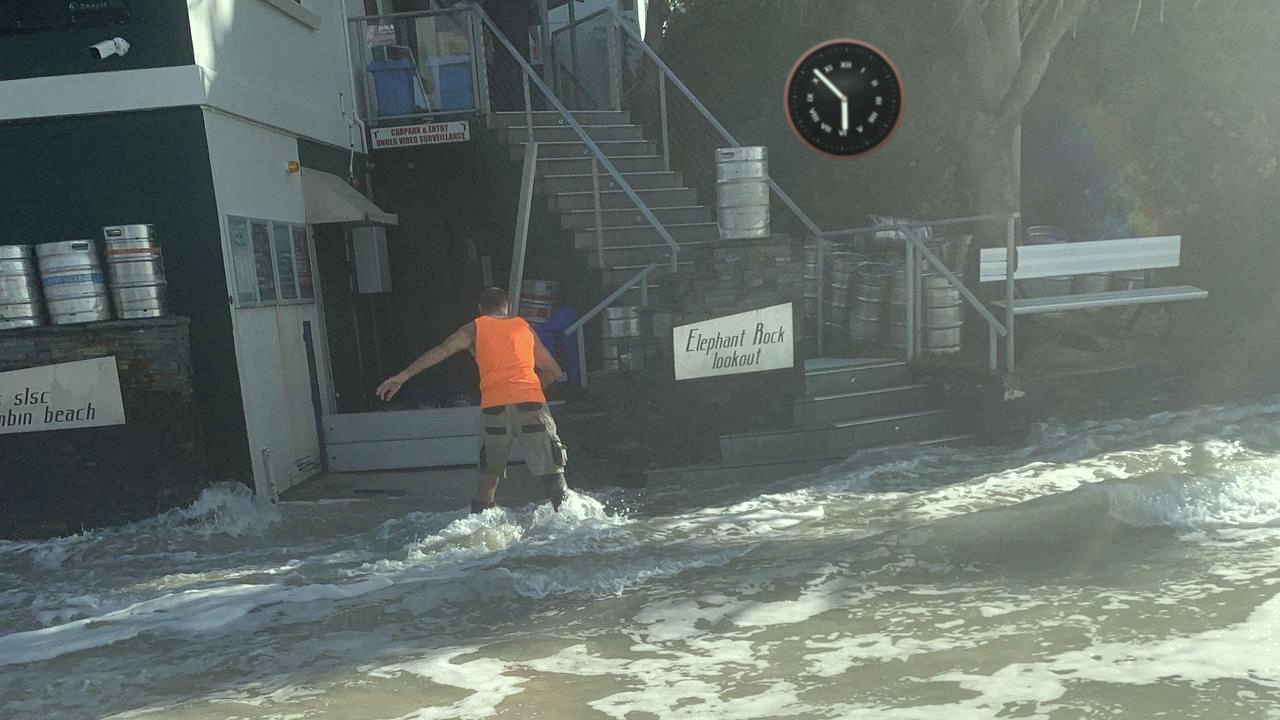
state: 5:52
